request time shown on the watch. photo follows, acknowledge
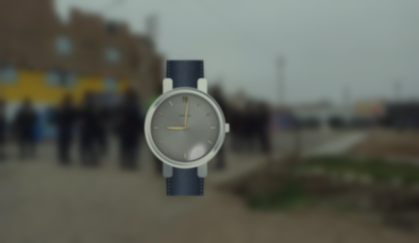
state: 9:01
